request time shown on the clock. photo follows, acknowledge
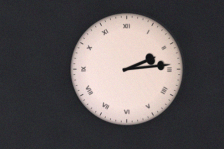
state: 2:14
